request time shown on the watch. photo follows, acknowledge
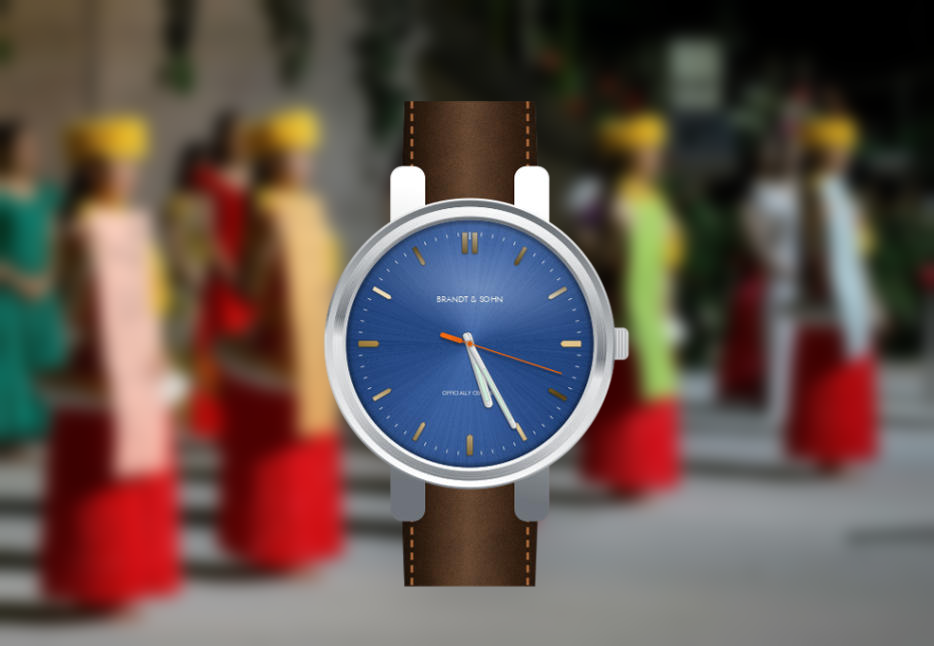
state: 5:25:18
